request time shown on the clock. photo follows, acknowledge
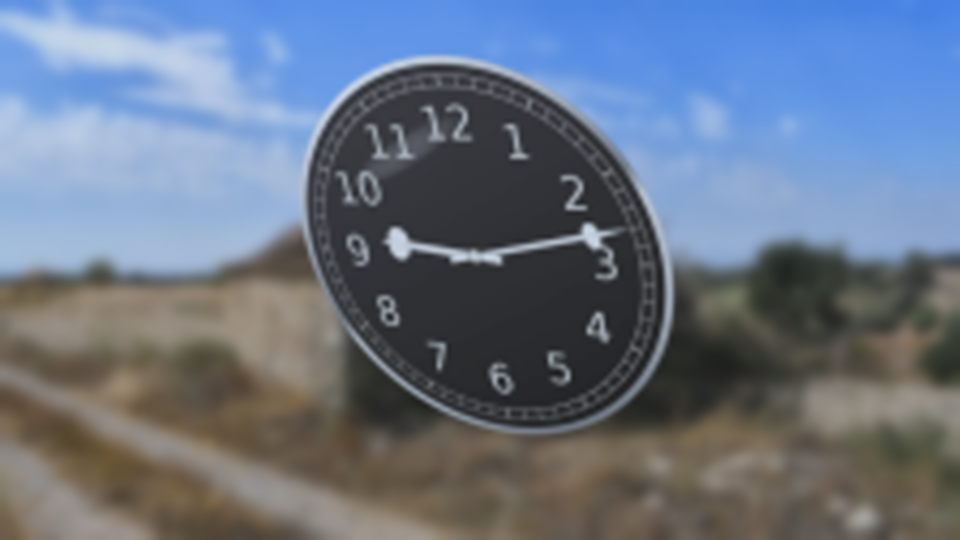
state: 9:13
